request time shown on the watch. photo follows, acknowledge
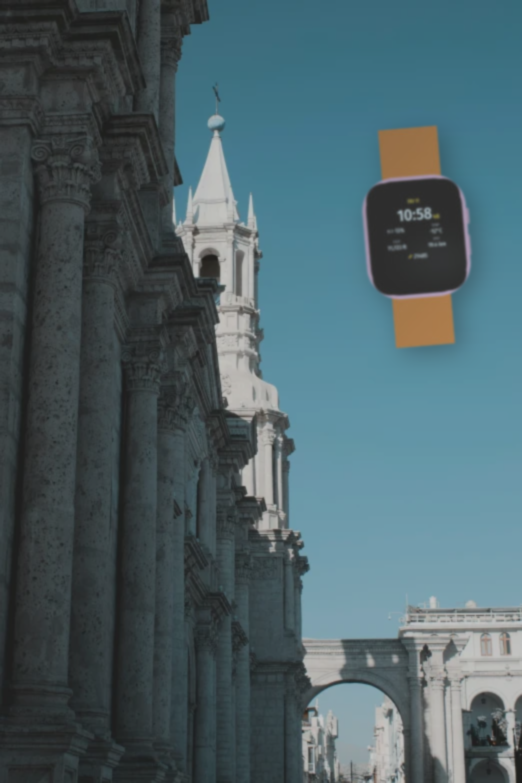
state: 10:58
